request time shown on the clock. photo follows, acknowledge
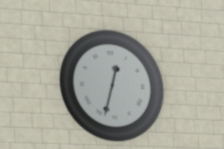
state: 12:33
